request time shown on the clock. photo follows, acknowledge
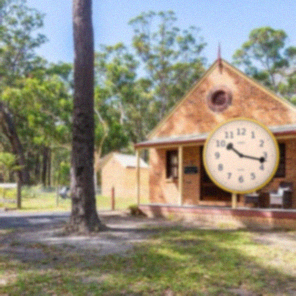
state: 10:17
